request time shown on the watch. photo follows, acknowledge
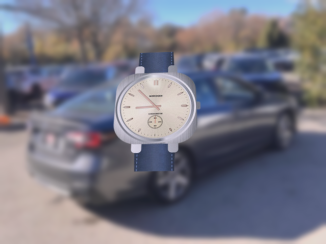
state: 8:53
